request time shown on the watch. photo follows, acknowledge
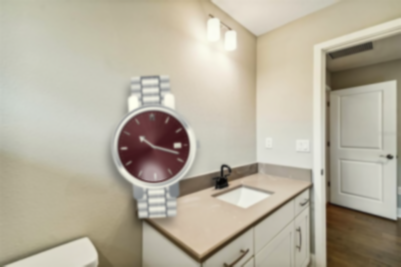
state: 10:18
